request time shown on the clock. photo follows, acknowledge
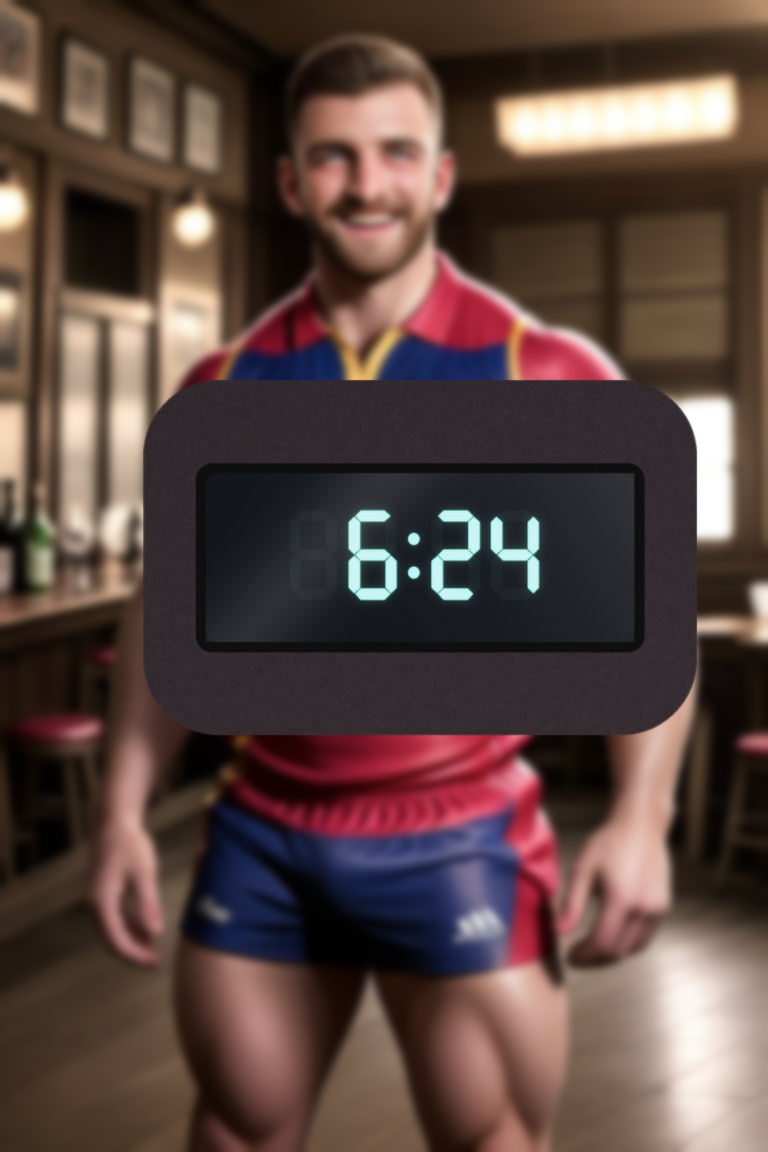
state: 6:24
